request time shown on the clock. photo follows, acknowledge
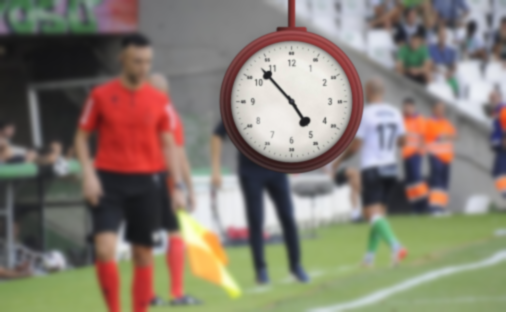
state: 4:53
